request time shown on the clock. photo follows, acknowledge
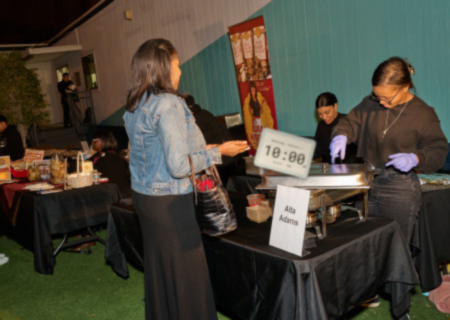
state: 10:00
